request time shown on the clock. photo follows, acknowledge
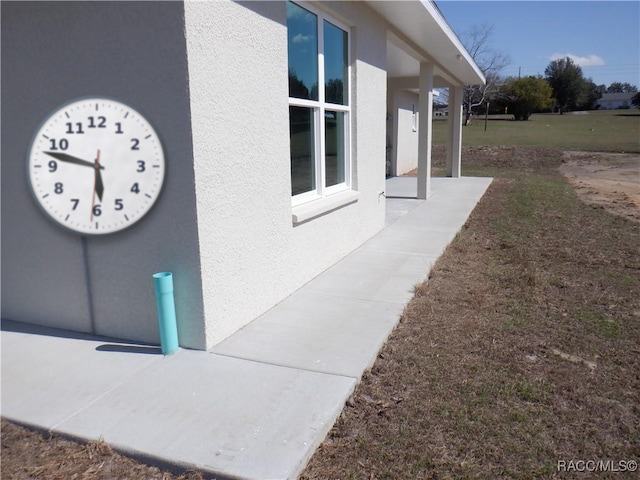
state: 5:47:31
